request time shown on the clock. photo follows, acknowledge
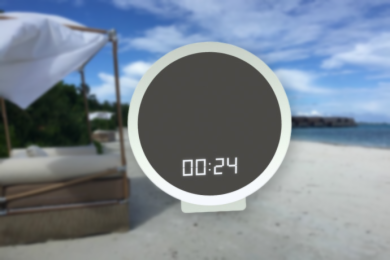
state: 0:24
